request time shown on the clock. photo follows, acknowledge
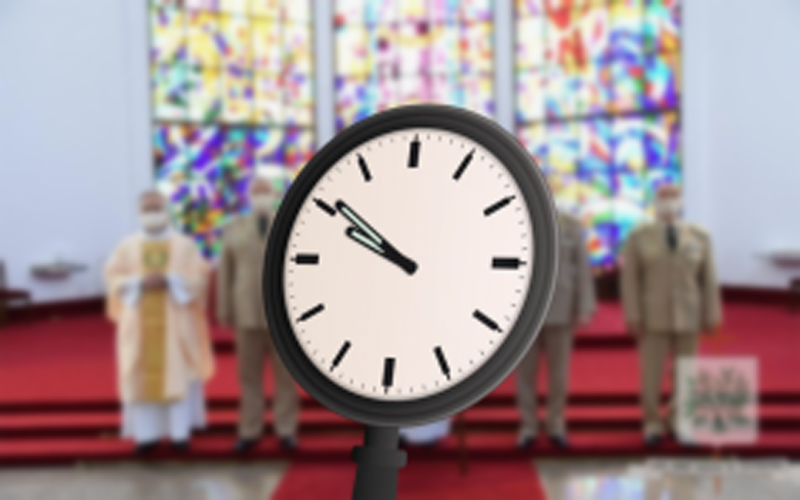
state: 9:51
